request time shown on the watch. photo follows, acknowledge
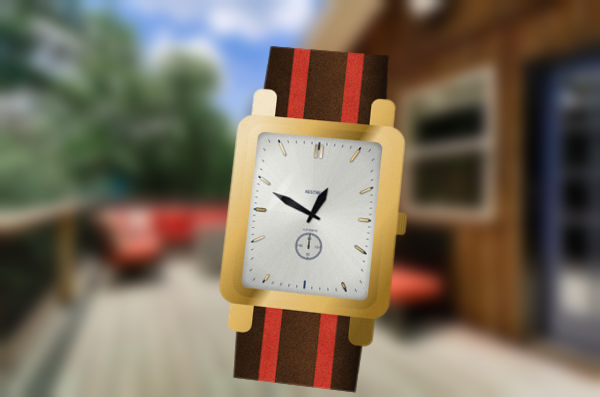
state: 12:49
